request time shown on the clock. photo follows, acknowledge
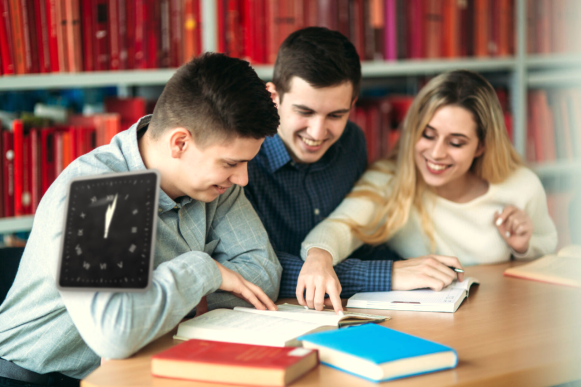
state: 12:02
